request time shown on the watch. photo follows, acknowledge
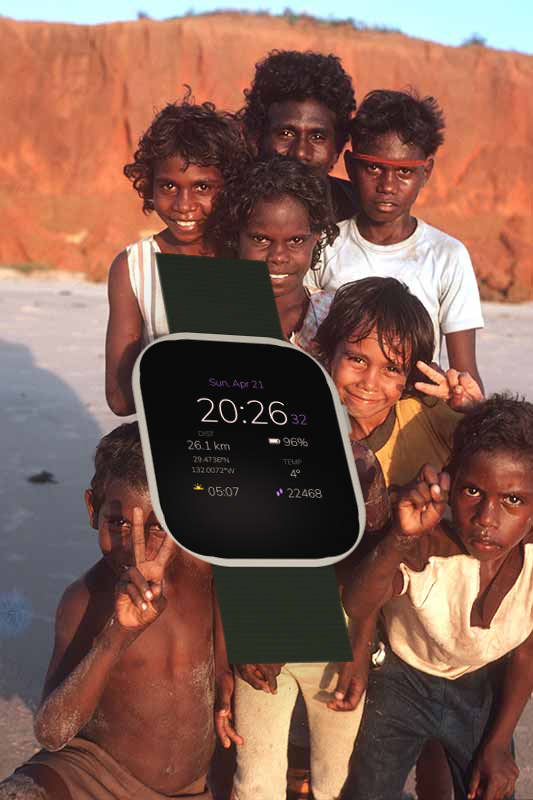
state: 20:26:32
